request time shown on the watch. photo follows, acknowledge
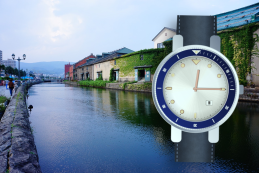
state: 12:15
